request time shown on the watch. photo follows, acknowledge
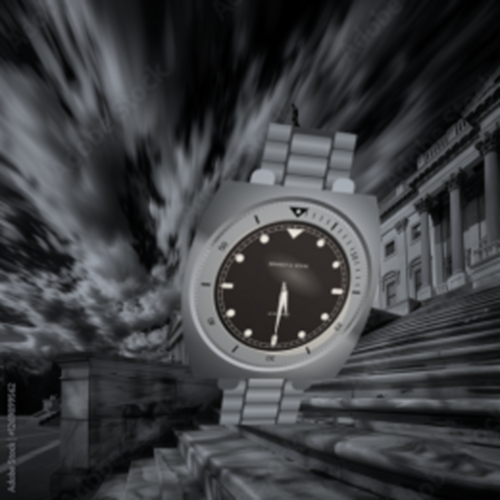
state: 5:30
